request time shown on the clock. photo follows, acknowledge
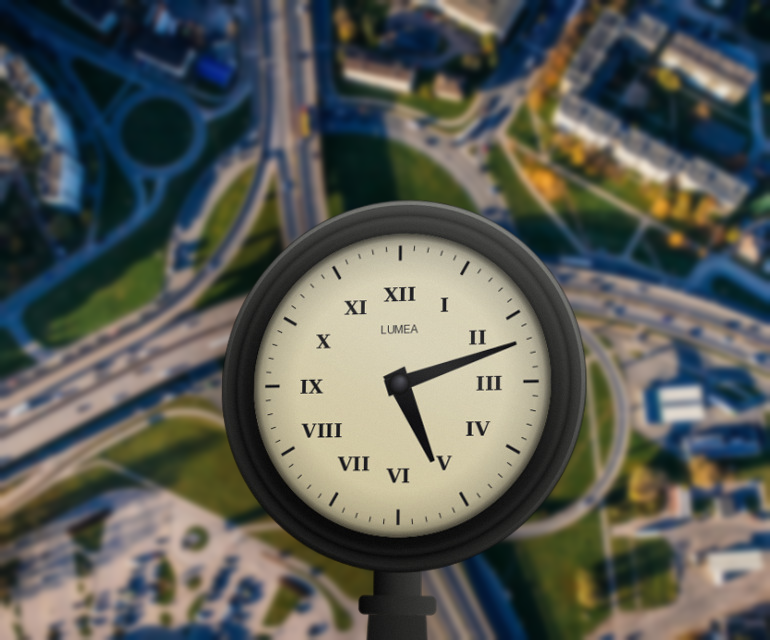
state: 5:12
